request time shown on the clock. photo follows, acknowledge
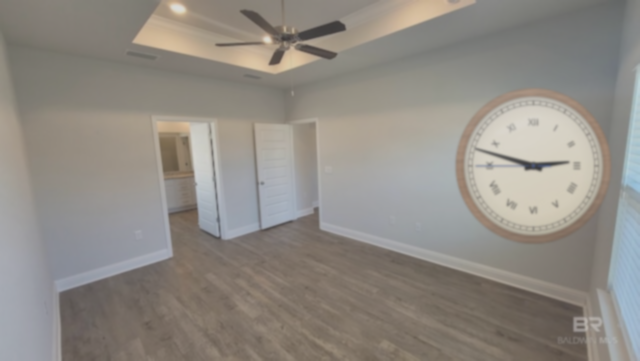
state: 2:47:45
